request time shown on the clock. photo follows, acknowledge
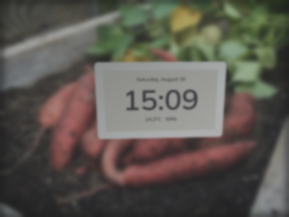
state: 15:09
